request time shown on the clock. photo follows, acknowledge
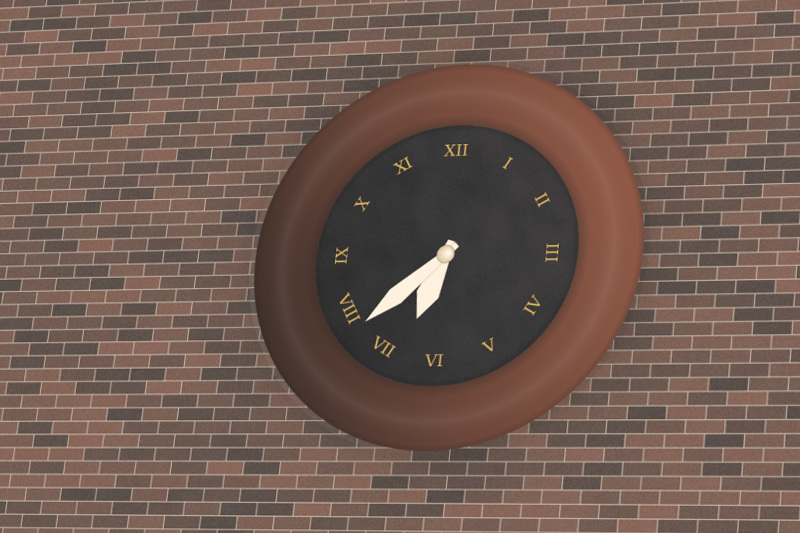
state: 6:38
